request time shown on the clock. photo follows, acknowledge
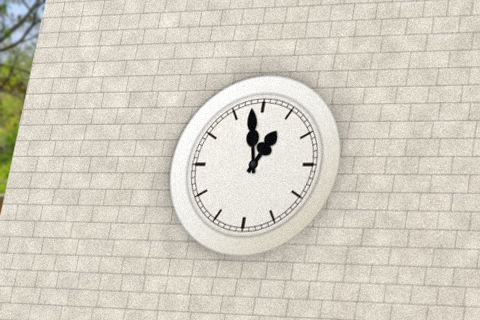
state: 12:58
